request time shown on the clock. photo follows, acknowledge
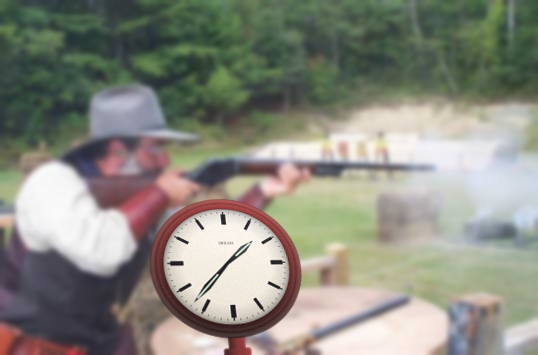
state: 1:37
